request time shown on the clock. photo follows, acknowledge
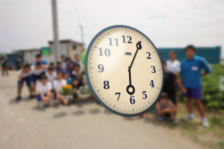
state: 6:05
